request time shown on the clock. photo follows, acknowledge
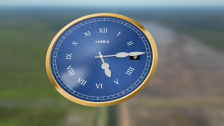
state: 5:14
